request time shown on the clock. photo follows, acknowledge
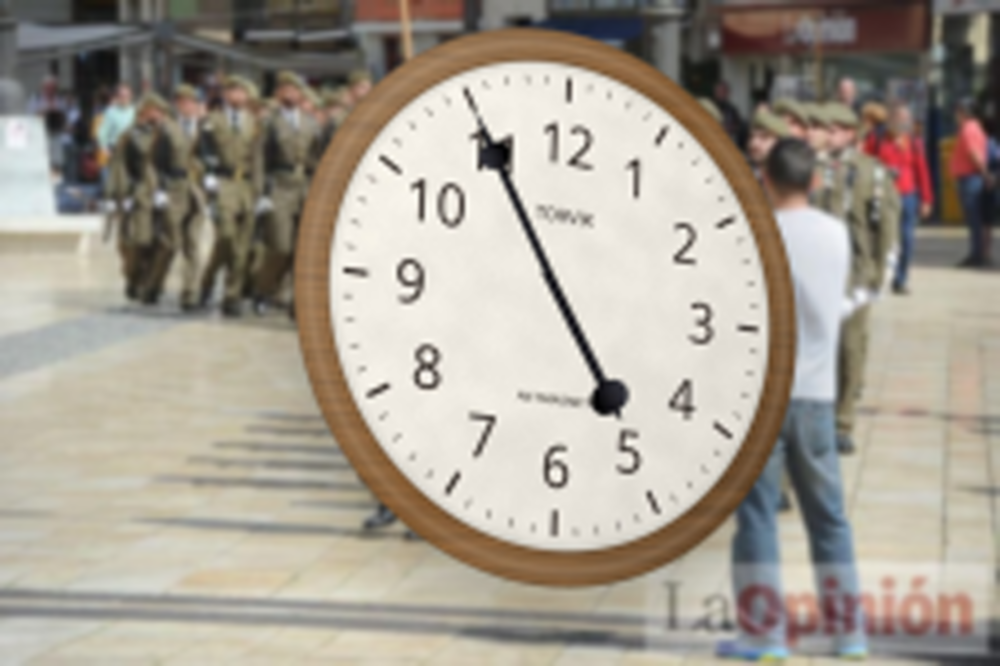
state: 4:55
